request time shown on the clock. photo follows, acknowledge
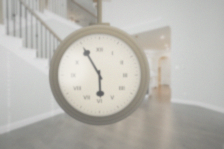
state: 5:55
